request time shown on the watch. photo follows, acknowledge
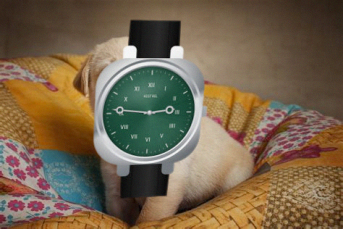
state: 2:46
